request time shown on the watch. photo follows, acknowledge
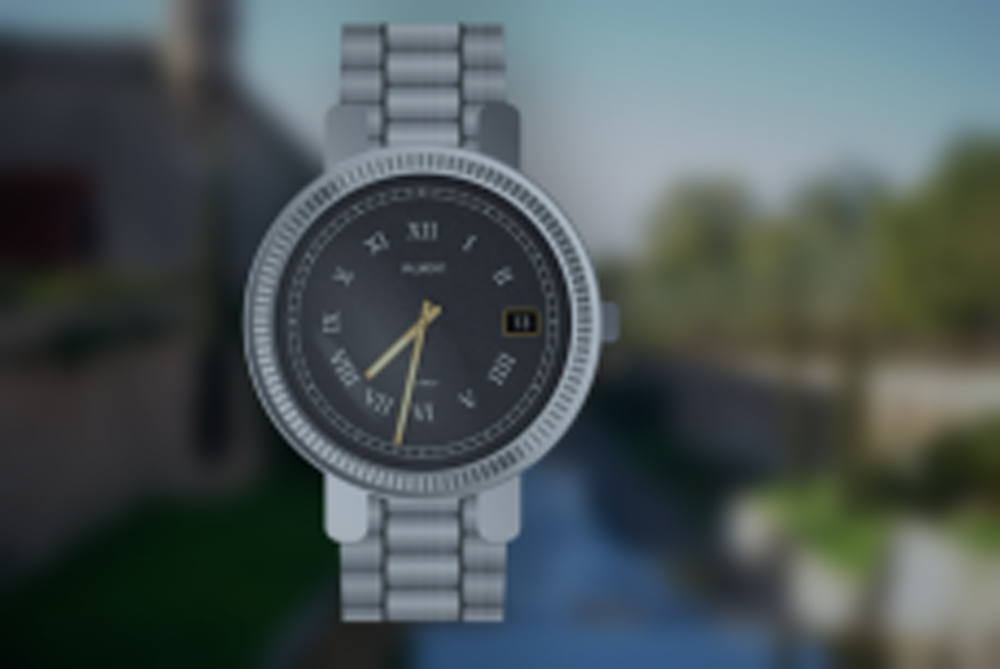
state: 7:32
